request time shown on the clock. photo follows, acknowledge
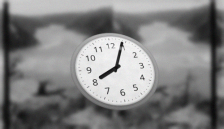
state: 8:04
